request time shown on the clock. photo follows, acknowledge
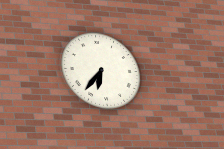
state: 6:37
